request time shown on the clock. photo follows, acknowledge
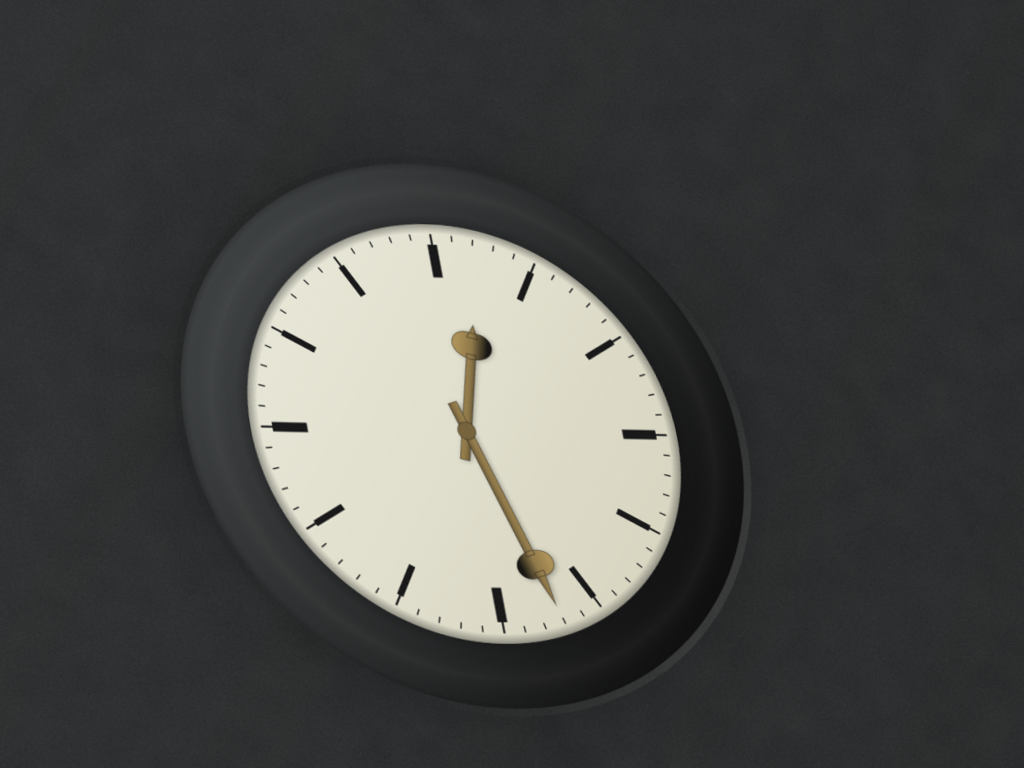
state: 12:27
